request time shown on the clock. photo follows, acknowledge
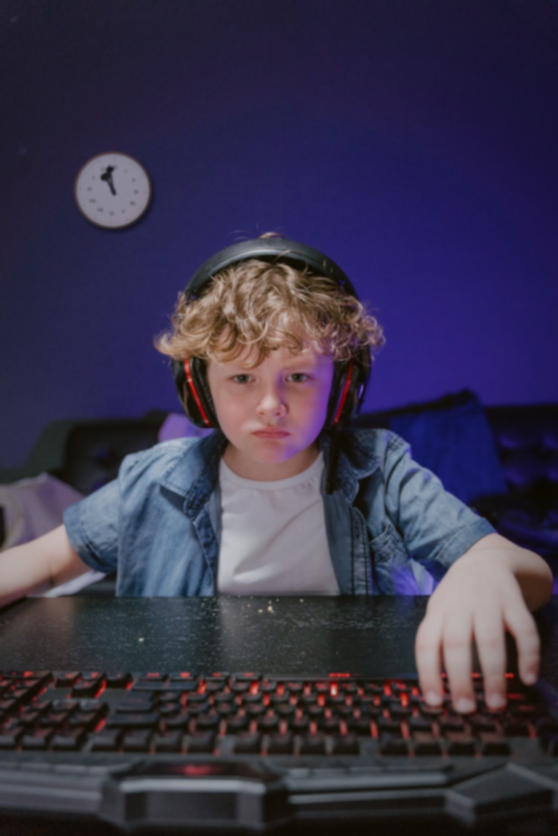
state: 10:58
